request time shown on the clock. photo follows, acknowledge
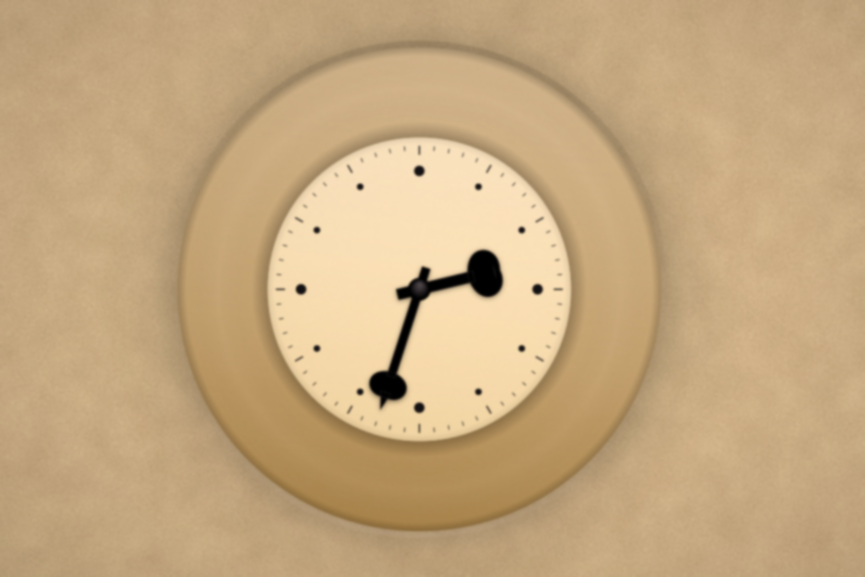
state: 2:33
